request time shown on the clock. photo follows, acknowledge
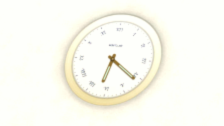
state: 6:21
